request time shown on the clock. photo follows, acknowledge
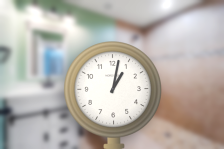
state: 1:02
